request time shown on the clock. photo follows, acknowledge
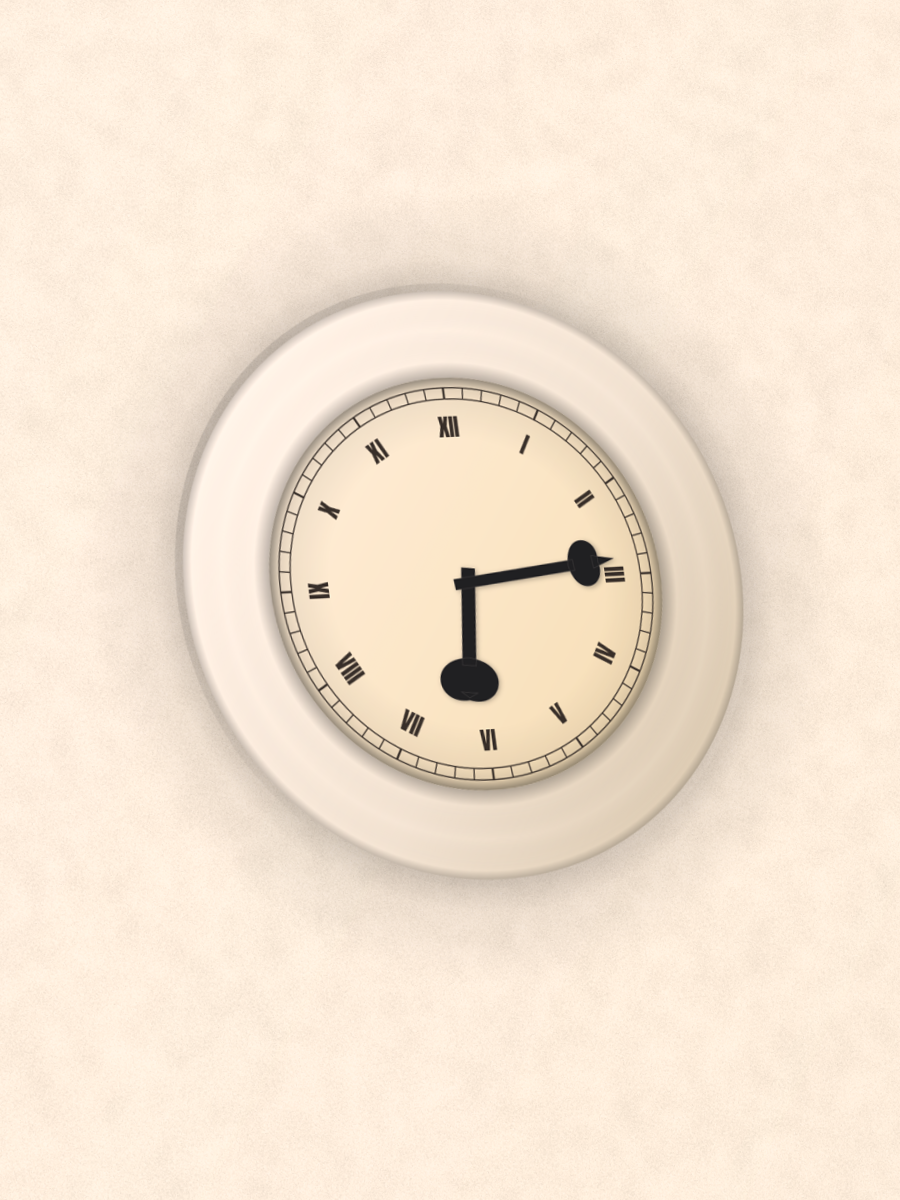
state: 6:14
